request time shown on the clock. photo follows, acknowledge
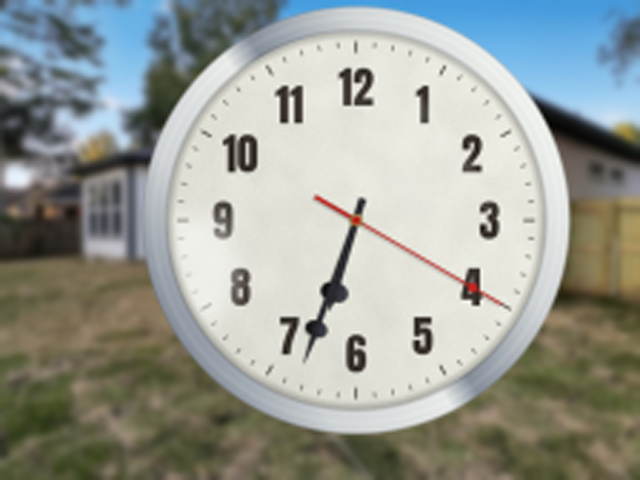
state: 6:33:20
